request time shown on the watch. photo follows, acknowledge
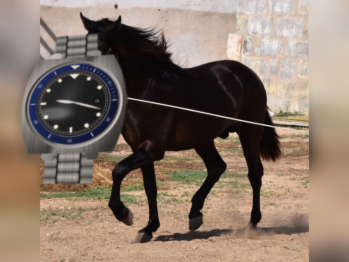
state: 9:18
